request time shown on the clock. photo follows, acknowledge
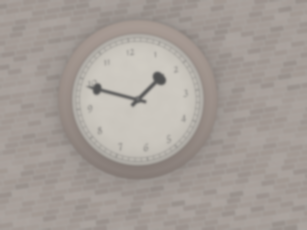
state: 1:49
